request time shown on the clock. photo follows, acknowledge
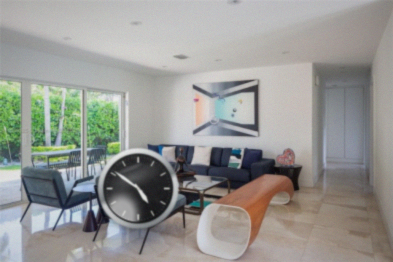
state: 4:51
